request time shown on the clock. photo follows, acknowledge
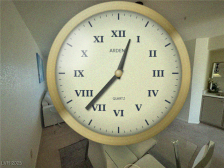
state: 12:37
